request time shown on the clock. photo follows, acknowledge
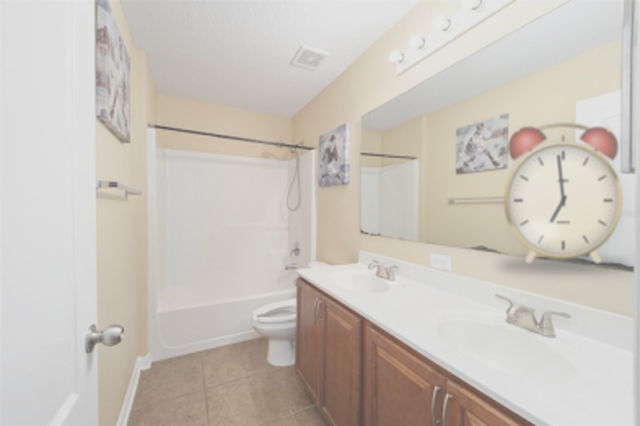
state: 6:59
